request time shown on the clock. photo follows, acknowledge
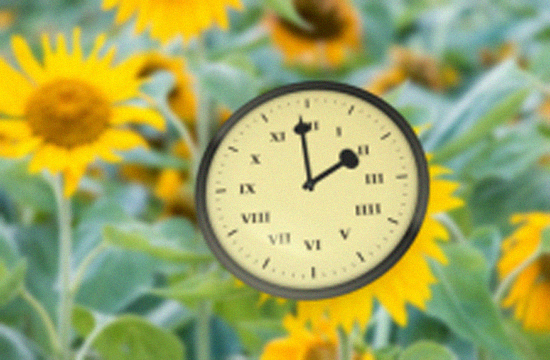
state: 1:59
